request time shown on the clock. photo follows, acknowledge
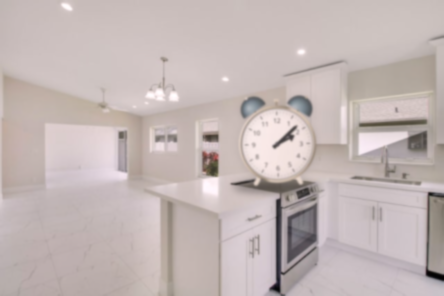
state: 2:08
